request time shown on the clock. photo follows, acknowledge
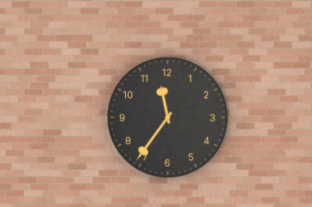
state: 11:36
